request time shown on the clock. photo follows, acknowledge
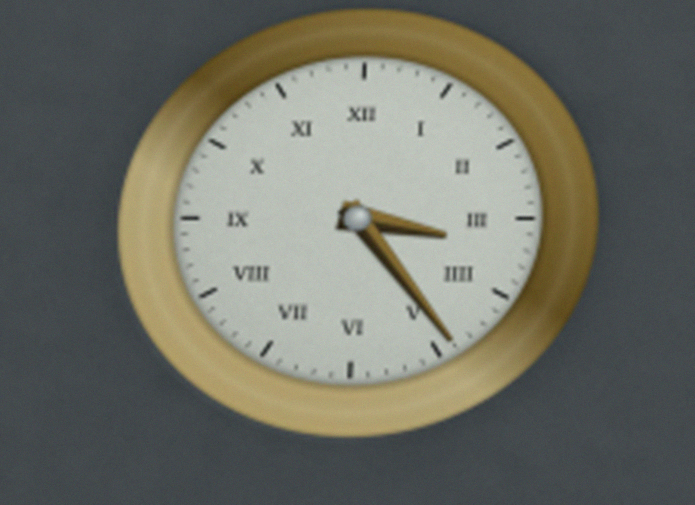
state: 3:24
